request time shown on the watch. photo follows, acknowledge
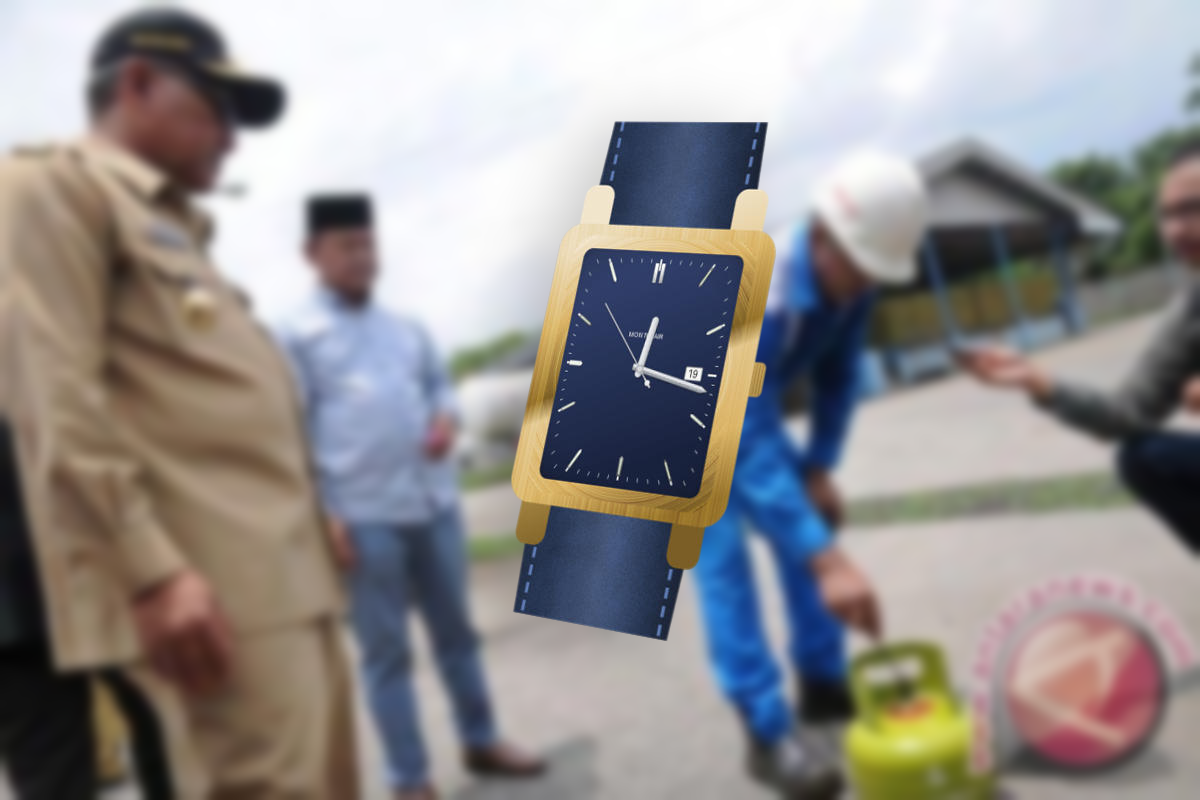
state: 12:16:53
